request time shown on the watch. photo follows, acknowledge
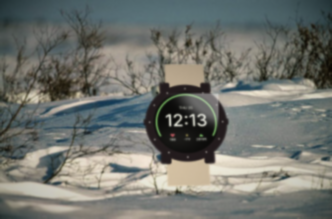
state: 12:13
